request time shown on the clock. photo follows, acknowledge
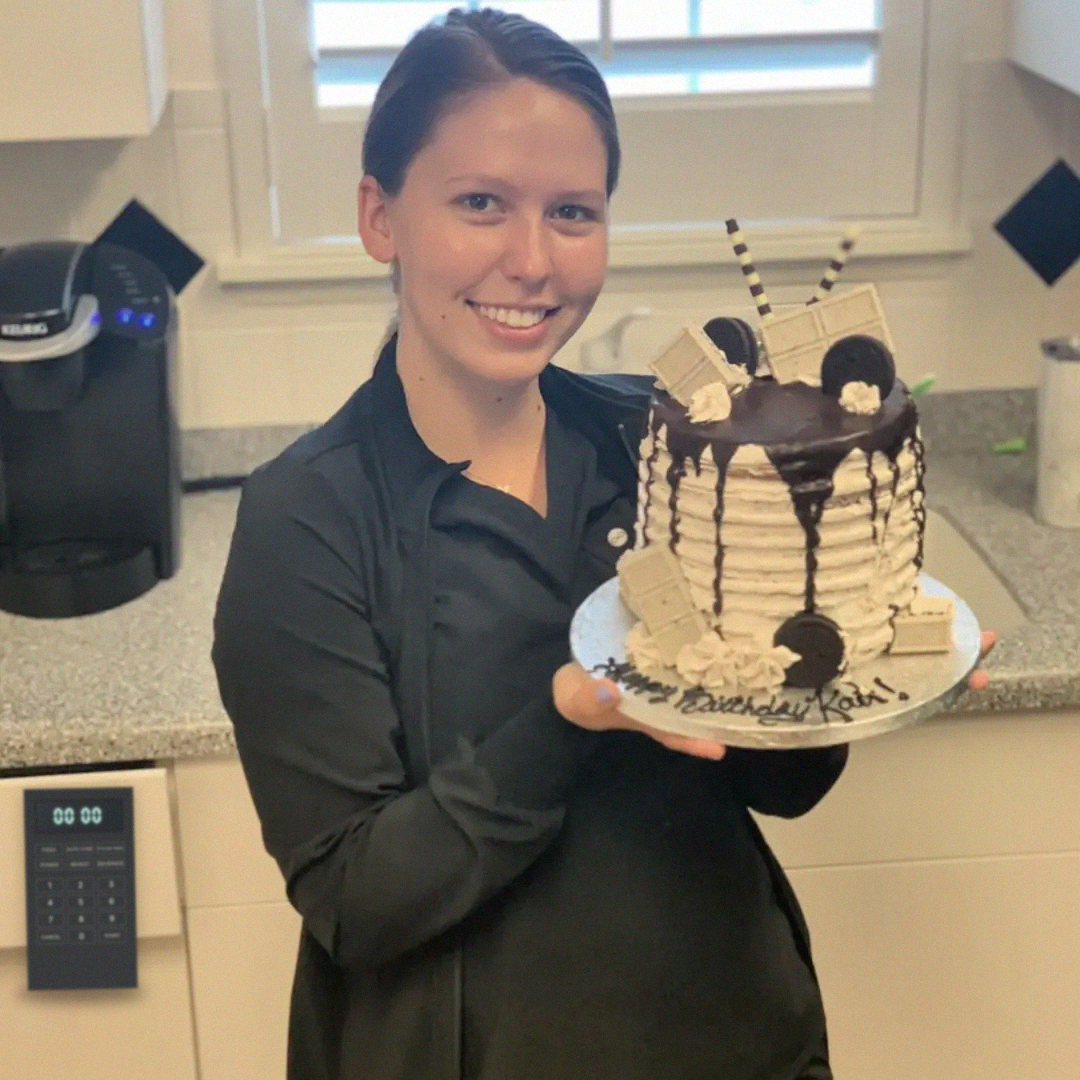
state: 0:00
